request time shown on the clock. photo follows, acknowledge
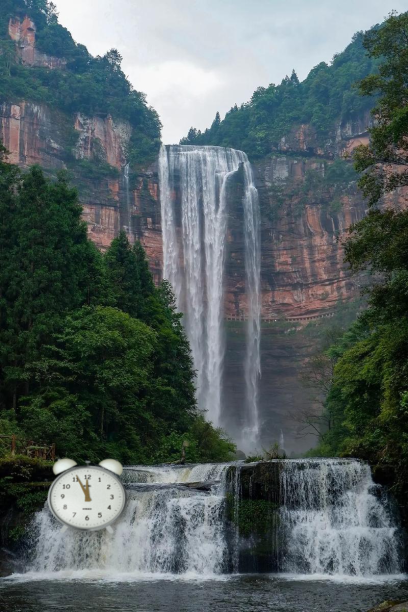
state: 11:56
